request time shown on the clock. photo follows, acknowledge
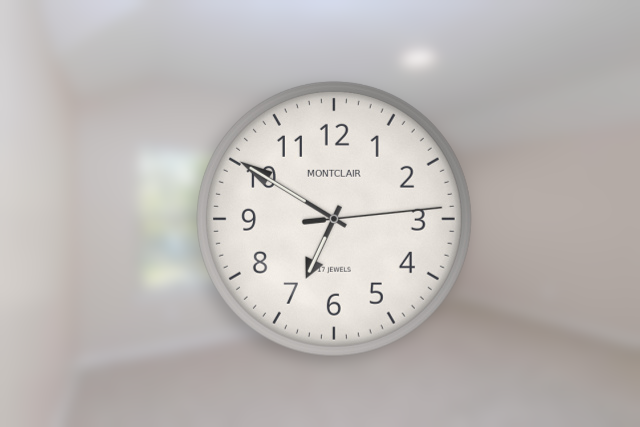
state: 6:50:14
